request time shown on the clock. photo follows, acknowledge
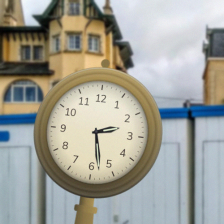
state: 2:28
